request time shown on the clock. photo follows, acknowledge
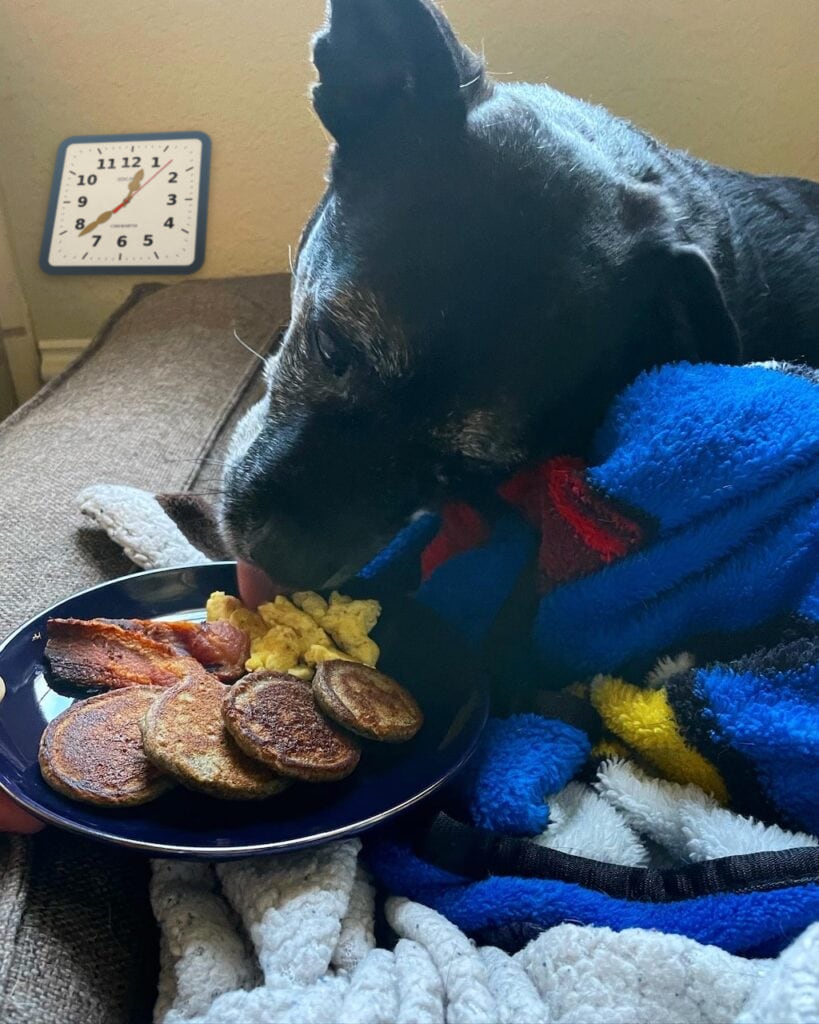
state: 12:38:07
